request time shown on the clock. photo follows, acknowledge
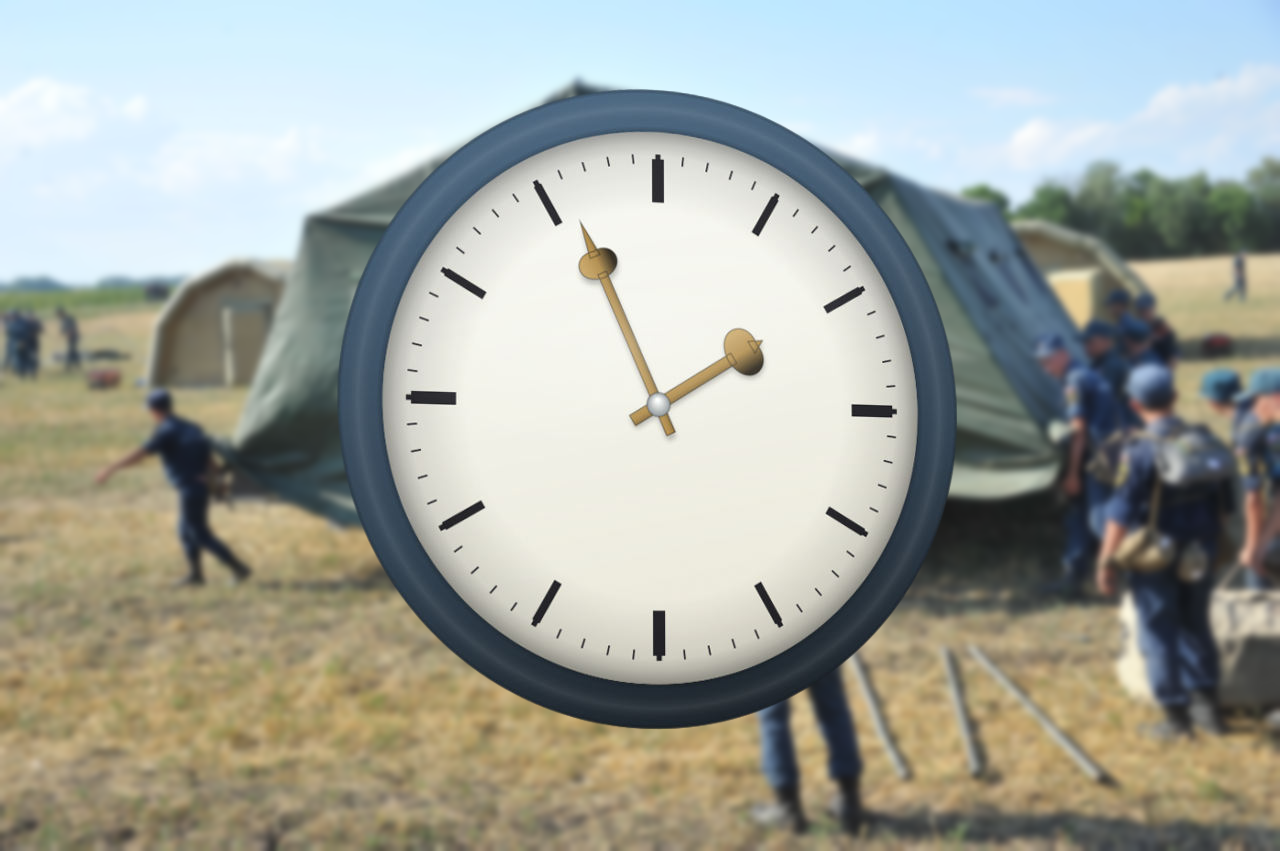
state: 1:56
